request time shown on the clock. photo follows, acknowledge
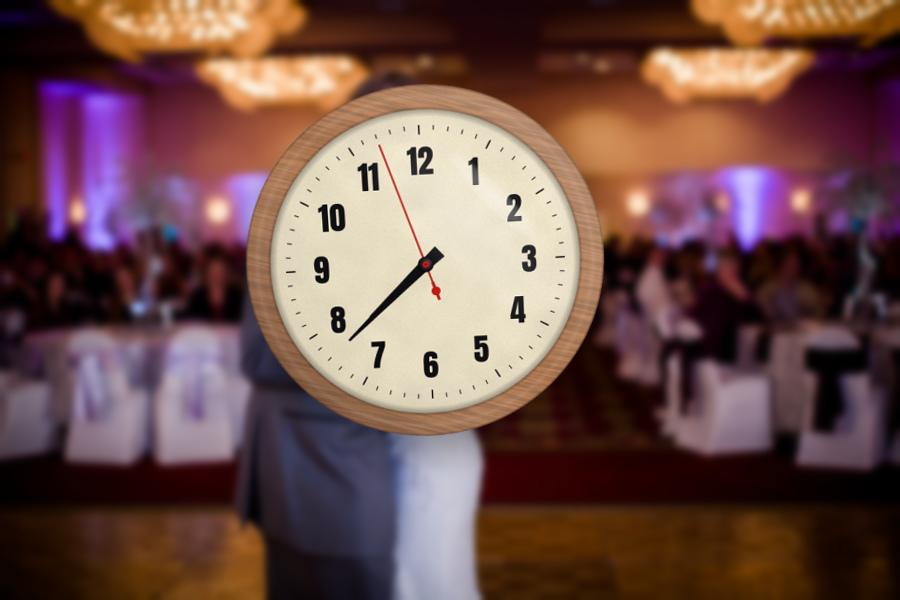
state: 7:37:57
